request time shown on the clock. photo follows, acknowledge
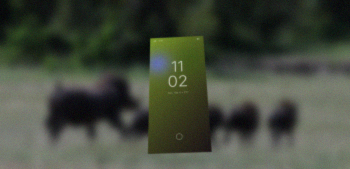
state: 11:02
